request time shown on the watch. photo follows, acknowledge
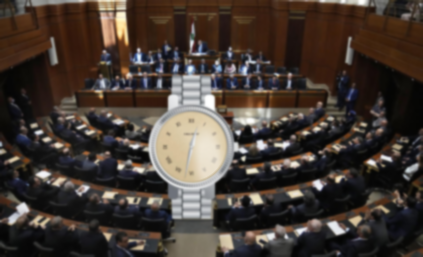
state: 12:32
